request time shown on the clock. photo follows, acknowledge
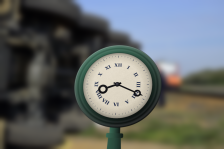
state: 8:19
